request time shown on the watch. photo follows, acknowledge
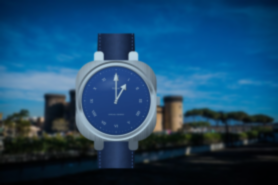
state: 1:00
